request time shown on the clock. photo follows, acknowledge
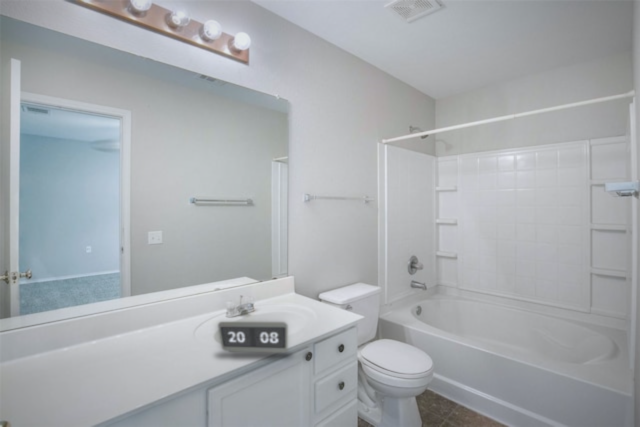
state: 20:08
